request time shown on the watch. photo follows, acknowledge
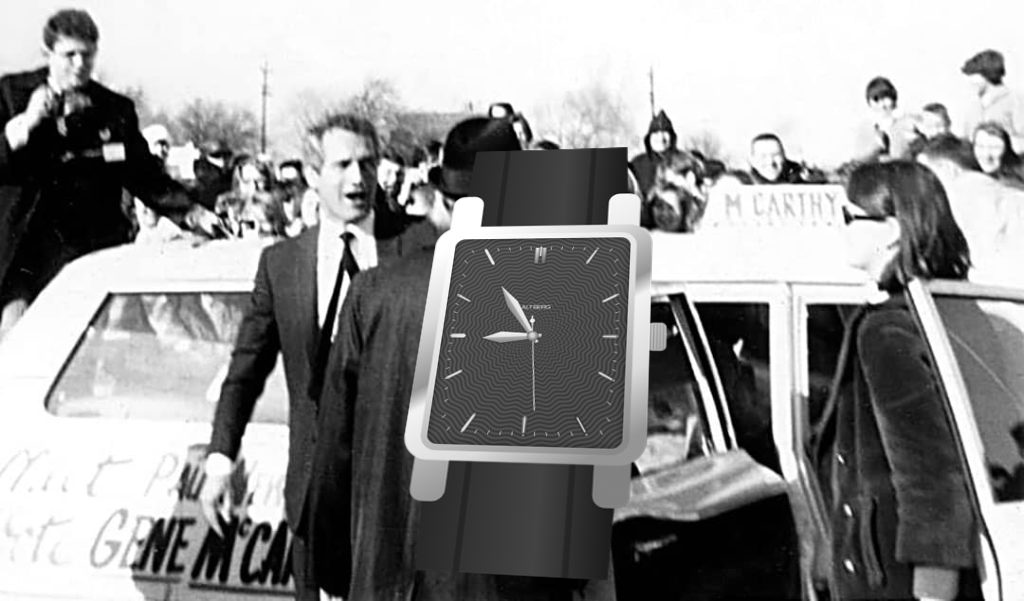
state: 8:54:29
